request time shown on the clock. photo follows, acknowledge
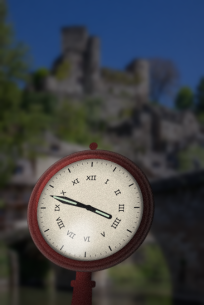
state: 3:48
